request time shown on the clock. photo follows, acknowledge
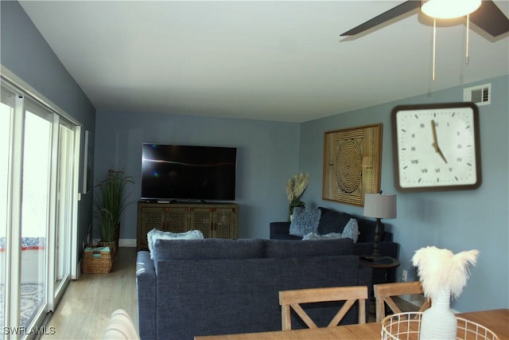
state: 4:59
